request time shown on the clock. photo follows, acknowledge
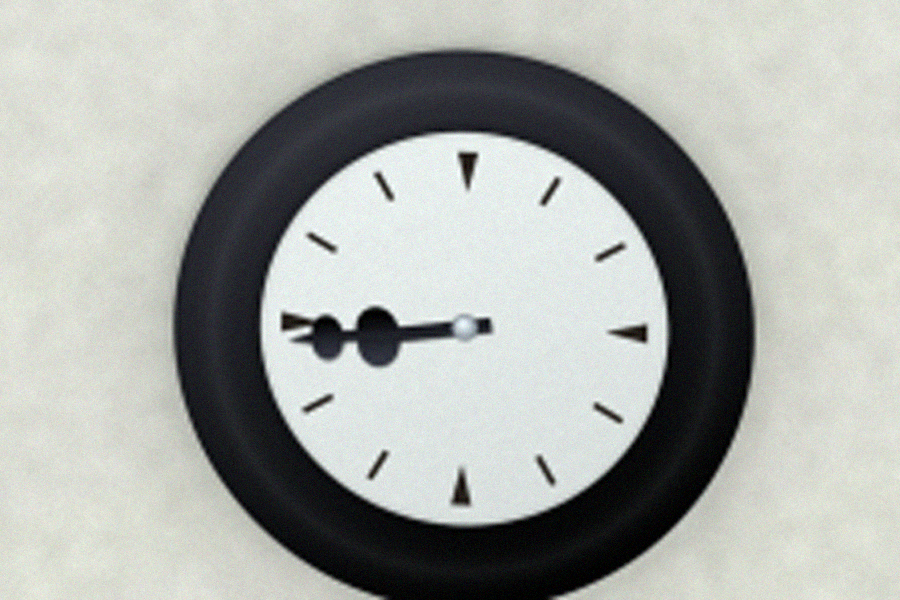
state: 8:44
